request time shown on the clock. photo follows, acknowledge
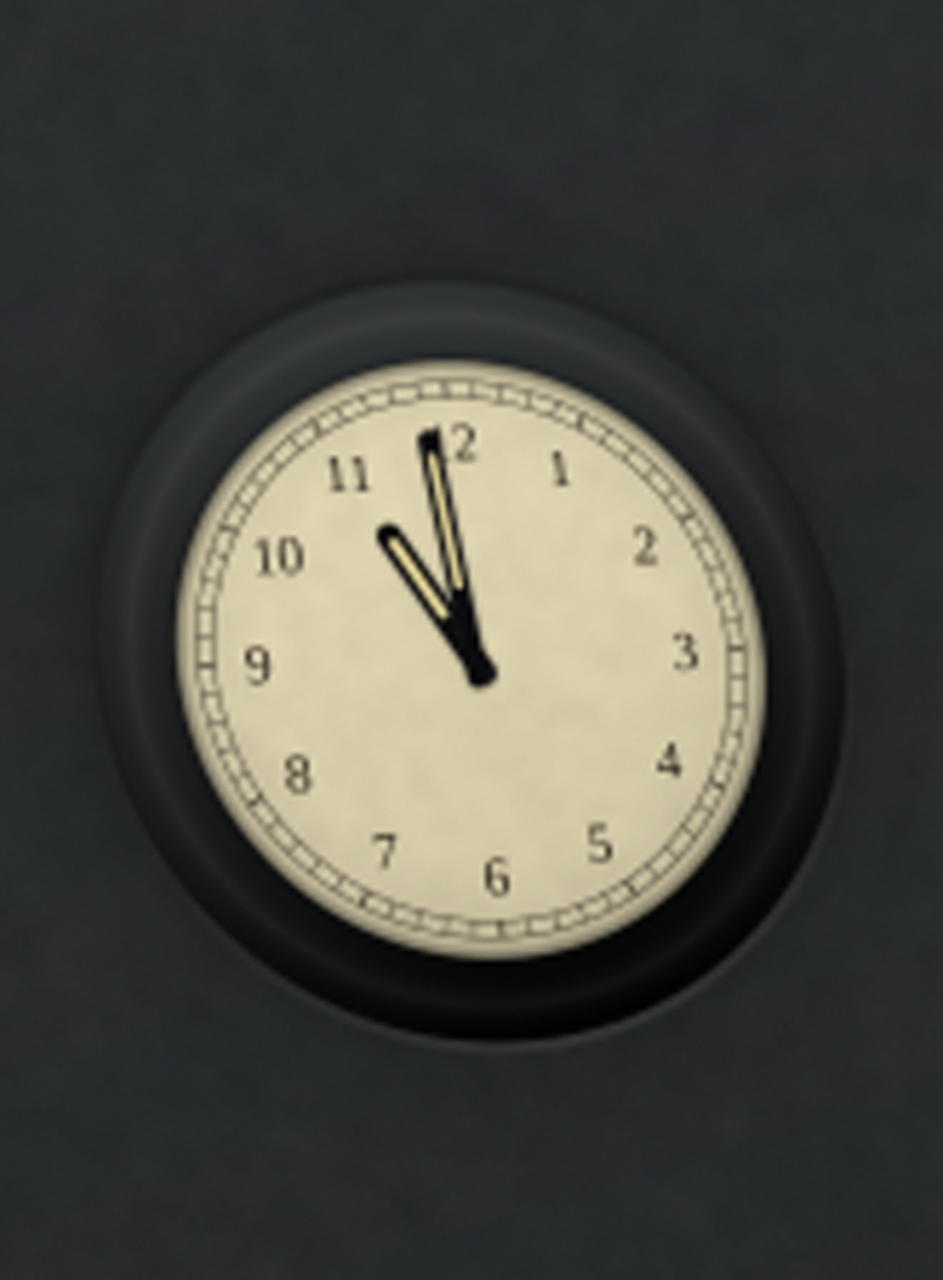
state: 10:59
